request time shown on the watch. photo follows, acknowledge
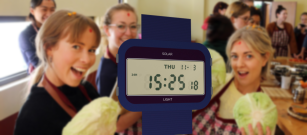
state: 15:25:18
